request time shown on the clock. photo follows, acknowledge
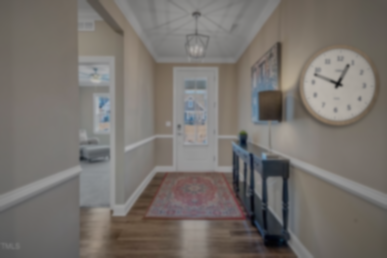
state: 12:48
